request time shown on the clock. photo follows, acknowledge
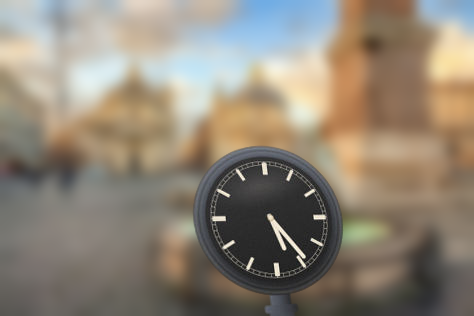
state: 5:24
